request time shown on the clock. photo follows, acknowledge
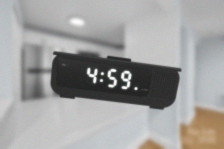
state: 4:59
